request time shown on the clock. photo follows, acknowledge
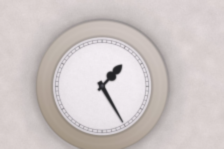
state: 1:25
